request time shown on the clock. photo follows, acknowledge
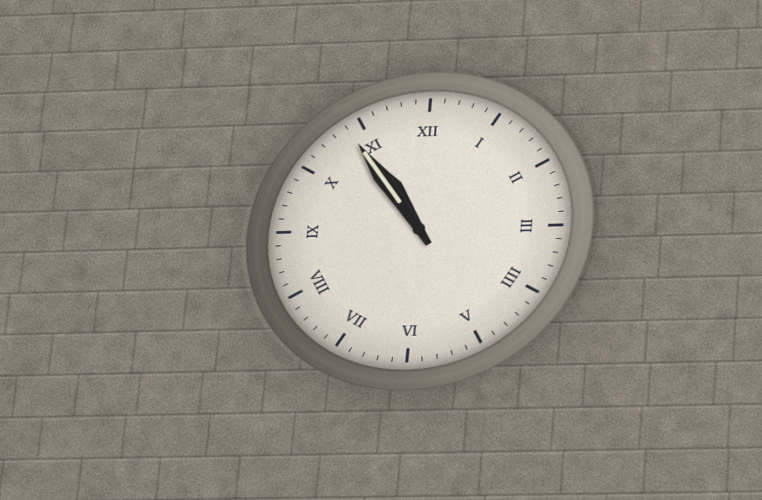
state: 10:54
